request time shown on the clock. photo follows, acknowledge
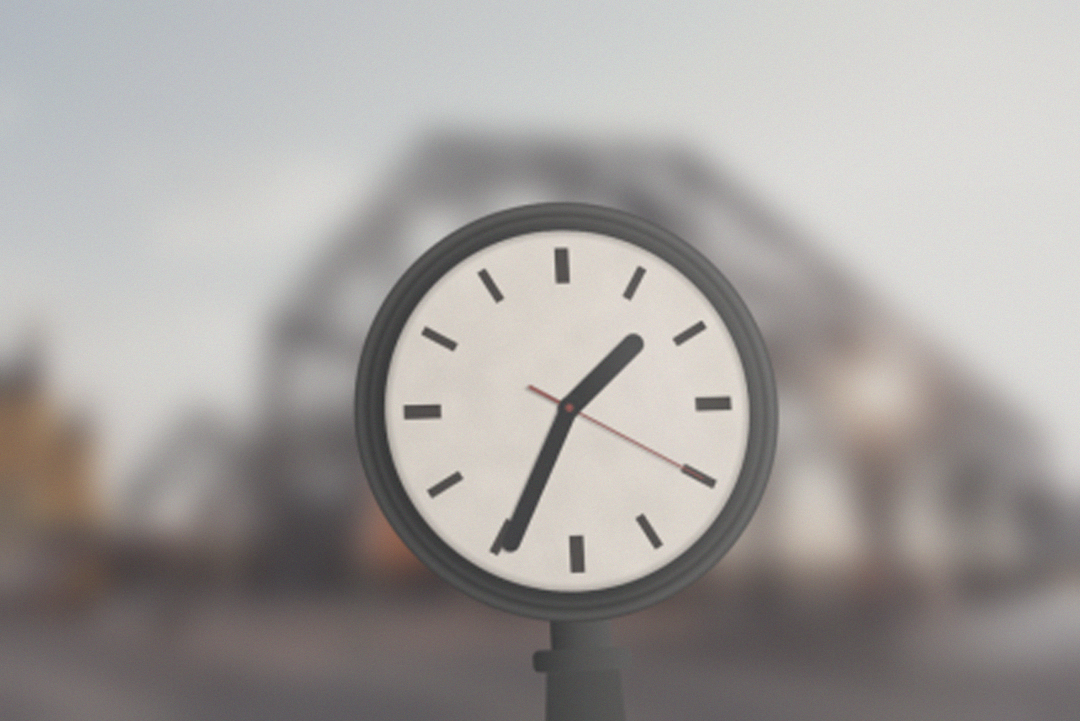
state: 1:34:20
